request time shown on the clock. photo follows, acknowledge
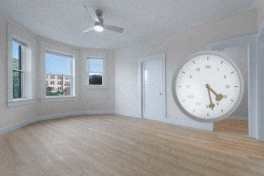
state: 4:28
